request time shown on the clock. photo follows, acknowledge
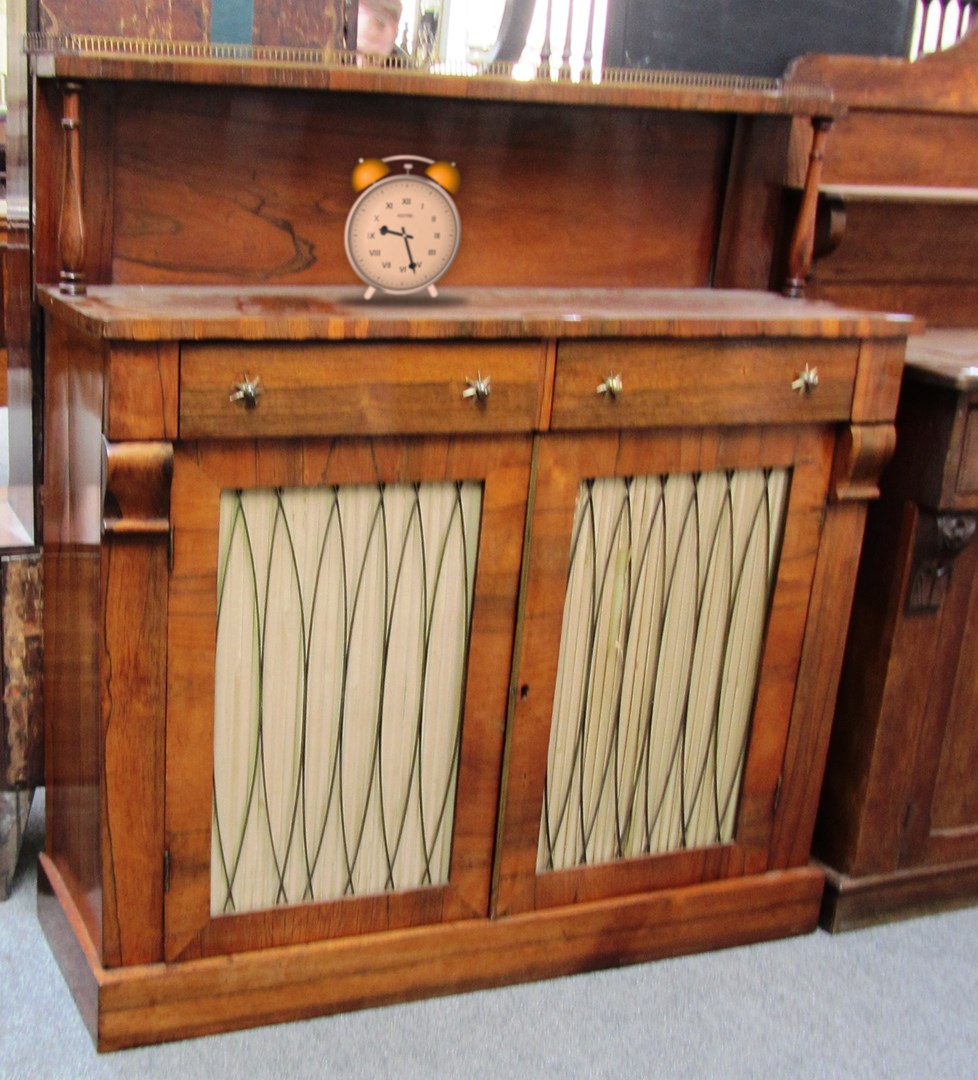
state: 9:27
